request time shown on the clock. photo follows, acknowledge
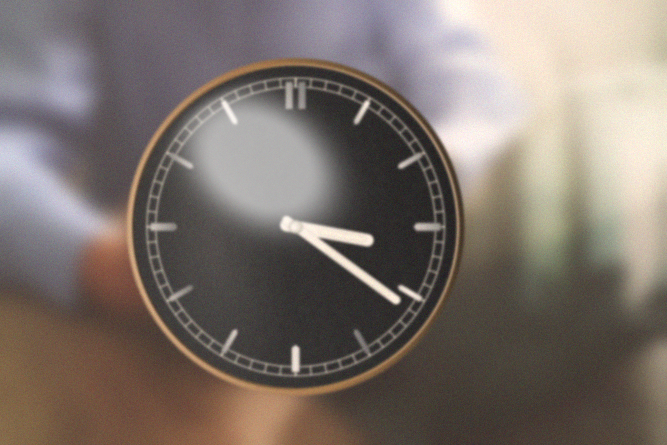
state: 3:21
